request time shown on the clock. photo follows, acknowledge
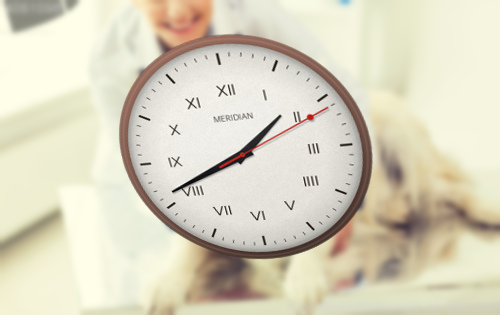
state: 1:41:11
